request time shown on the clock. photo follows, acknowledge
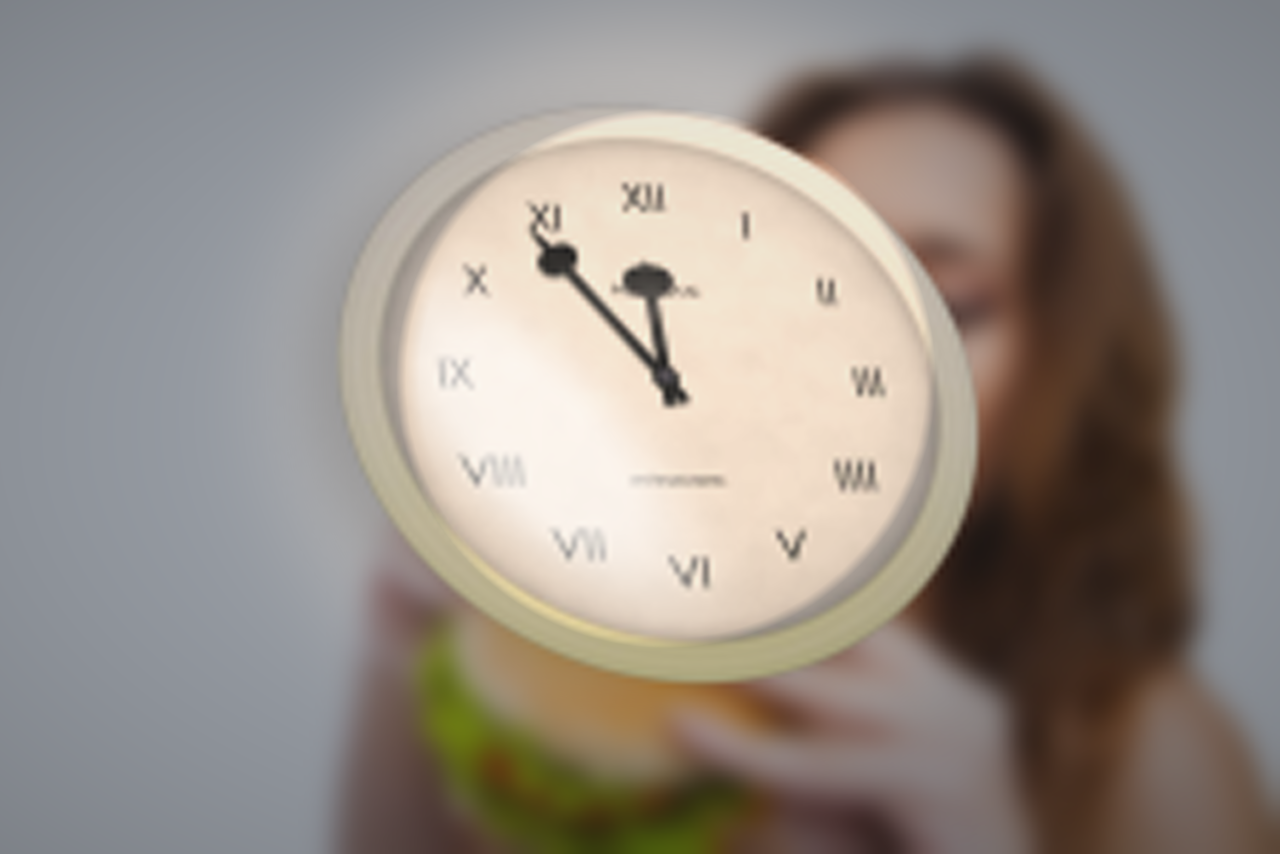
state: 11:54
